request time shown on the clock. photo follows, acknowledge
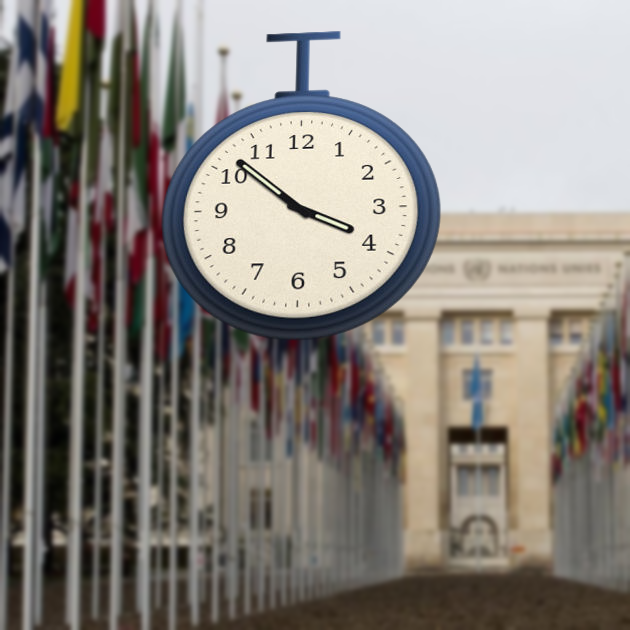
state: 3:52
